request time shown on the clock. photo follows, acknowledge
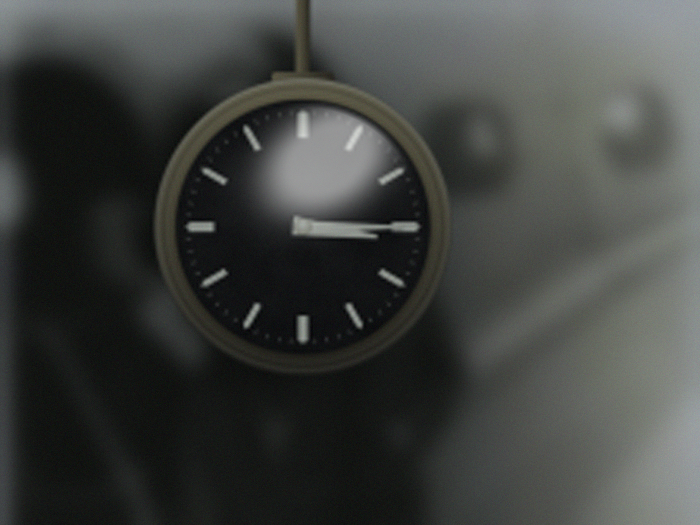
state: 3:15
